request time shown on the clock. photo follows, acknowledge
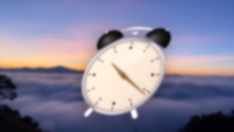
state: 10:21
